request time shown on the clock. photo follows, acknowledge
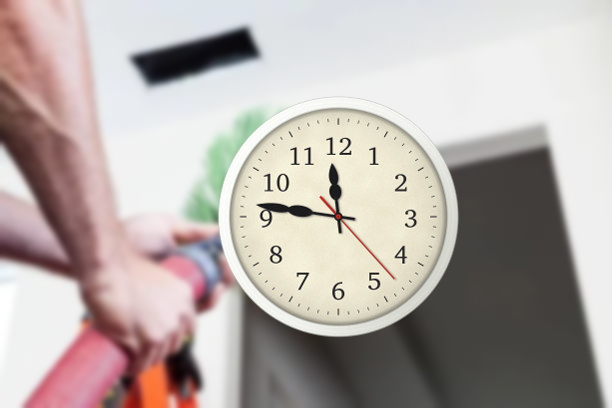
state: 11:46:23
